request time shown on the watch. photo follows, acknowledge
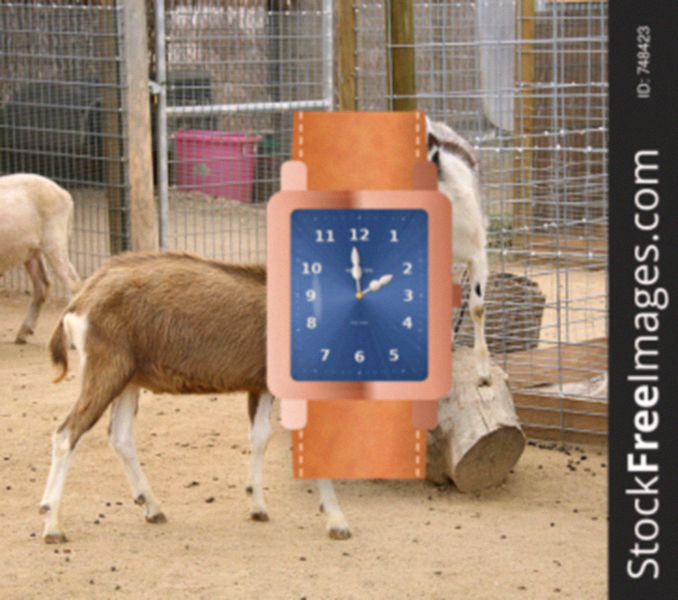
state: 1:59
